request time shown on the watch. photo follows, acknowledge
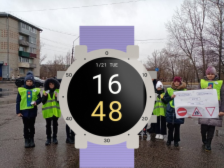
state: 16:48
